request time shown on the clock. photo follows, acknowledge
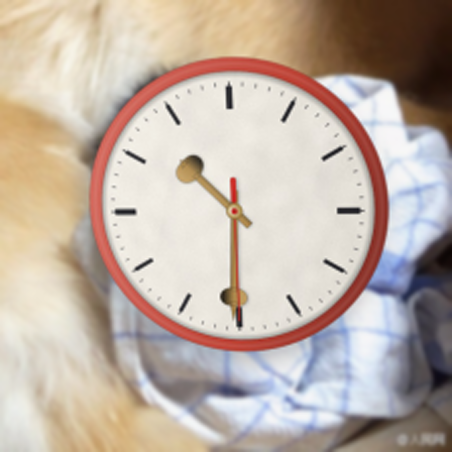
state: 10:30:30
